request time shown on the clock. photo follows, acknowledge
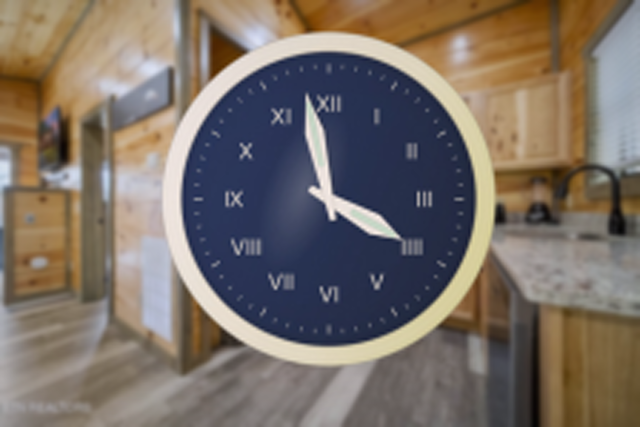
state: 3:58
